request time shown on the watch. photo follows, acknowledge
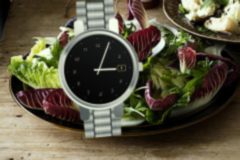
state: 3:04
